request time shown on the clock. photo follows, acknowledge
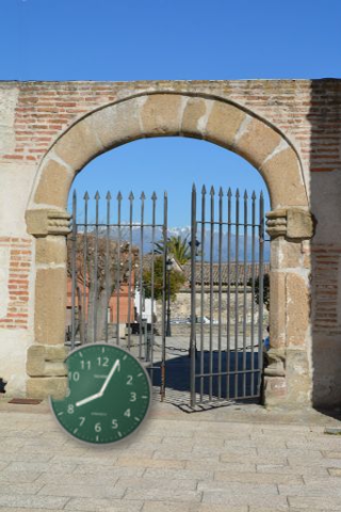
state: 8:04
